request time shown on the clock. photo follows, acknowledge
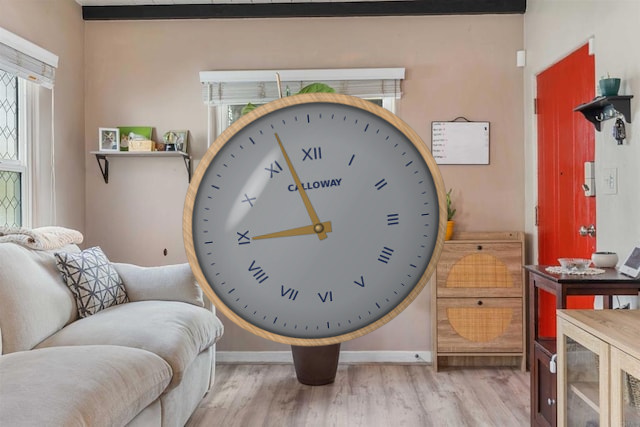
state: 8:57
